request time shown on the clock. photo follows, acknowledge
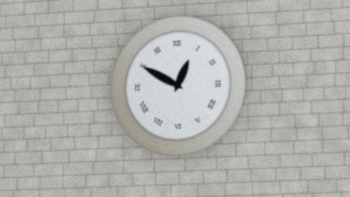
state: 12:50
